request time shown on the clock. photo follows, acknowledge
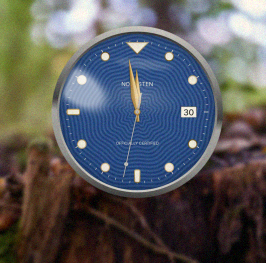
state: 11:58:32
